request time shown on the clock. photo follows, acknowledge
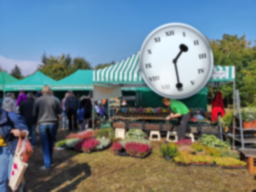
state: 1:30
